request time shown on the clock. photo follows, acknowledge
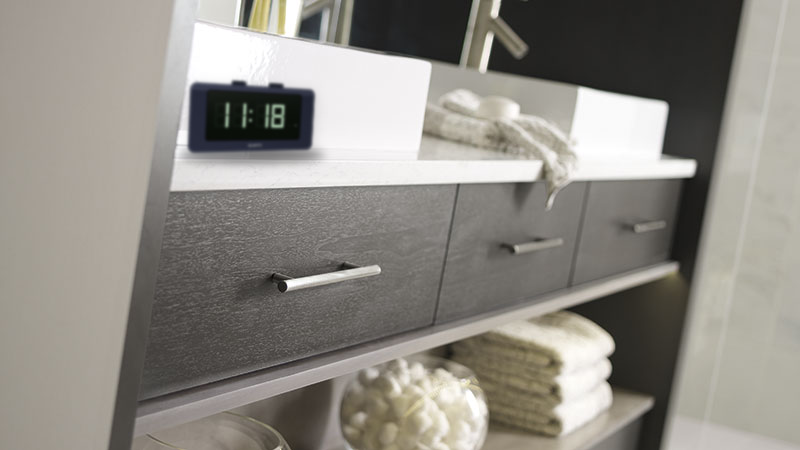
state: 11:18
